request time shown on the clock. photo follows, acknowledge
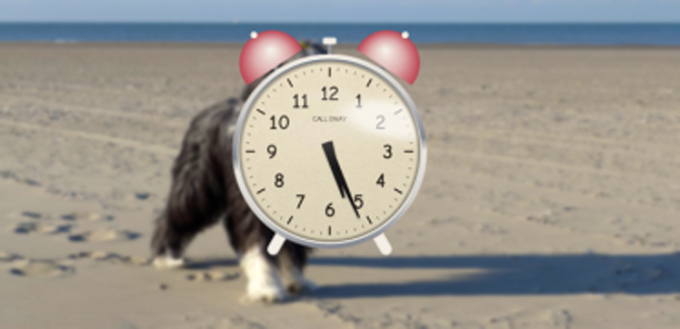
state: 5:26
